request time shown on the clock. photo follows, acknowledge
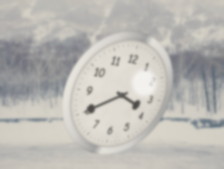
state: 3:40
